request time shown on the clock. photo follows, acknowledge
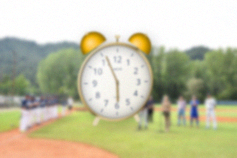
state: 5:56
